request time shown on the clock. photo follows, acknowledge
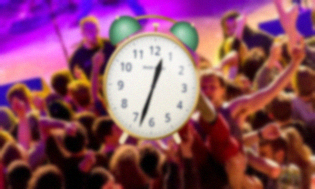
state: 12:33
